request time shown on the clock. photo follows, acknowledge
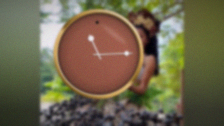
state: 11:15
